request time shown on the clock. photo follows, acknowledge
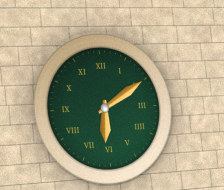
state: 6:10
